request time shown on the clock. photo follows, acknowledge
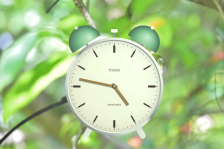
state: 4:47
